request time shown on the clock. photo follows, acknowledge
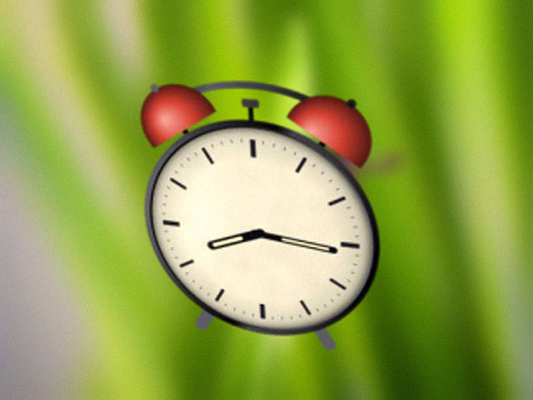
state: 8:16
